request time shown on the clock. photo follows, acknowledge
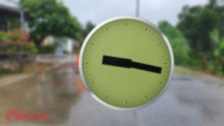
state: 9:17
